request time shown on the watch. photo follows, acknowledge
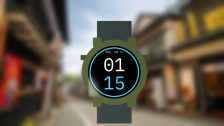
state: 1:15
